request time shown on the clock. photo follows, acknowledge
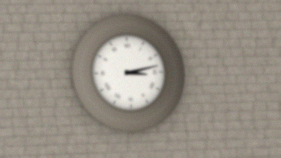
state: 3:13
